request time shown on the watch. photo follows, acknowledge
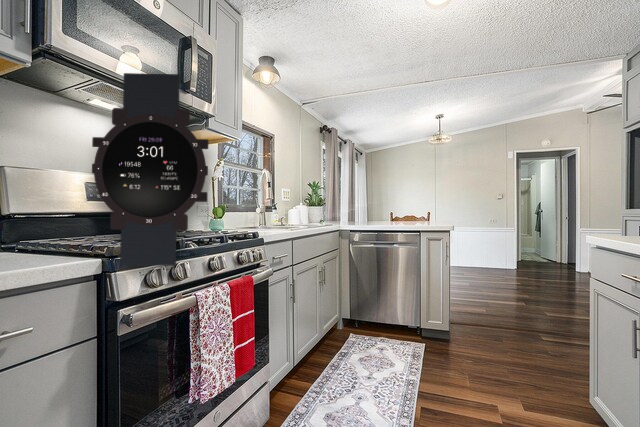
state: 3:01
